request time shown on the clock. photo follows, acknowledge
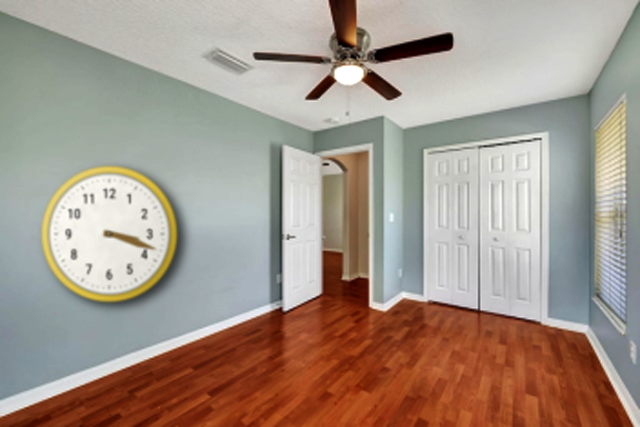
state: 3:18
